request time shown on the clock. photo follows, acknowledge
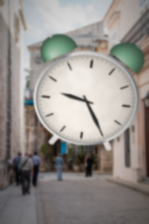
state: 9:25
